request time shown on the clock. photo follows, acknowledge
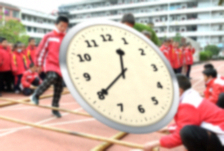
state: 12:40
